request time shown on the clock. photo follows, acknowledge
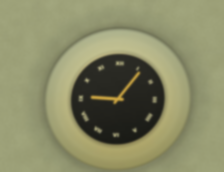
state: 9:06
